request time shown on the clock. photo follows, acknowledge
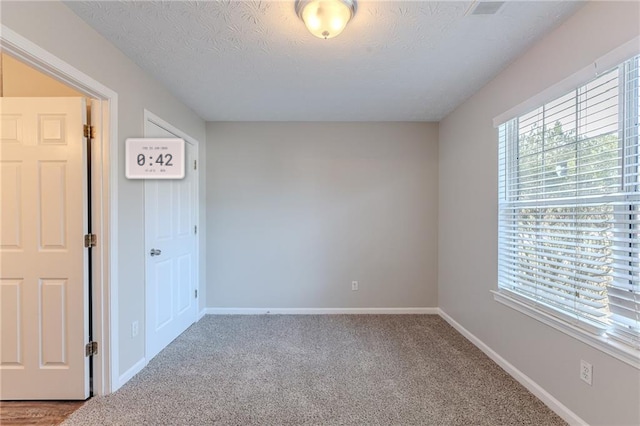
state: 0:42
